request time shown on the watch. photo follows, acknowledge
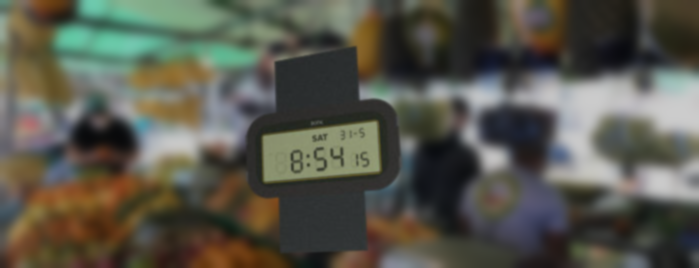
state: 8:54:15
